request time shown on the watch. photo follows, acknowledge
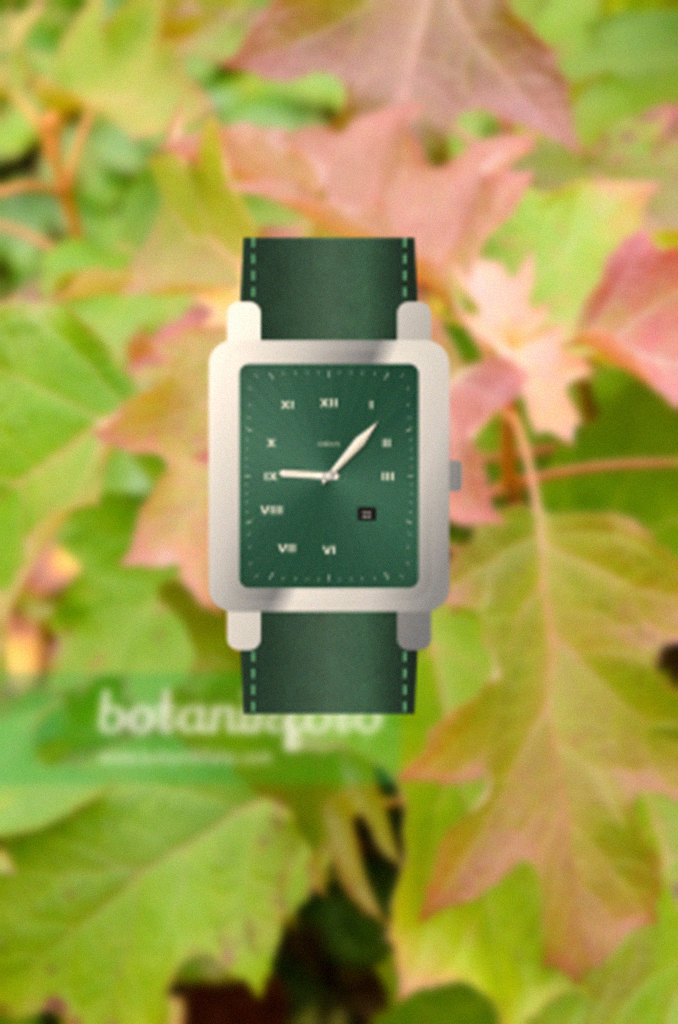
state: 9:07
